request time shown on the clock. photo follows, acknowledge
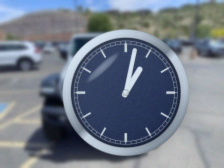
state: 1:02
